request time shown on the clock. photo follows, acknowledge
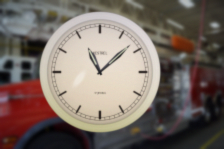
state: 11:08
